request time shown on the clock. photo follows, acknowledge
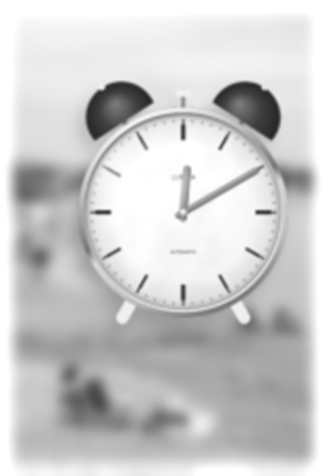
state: 12:10
